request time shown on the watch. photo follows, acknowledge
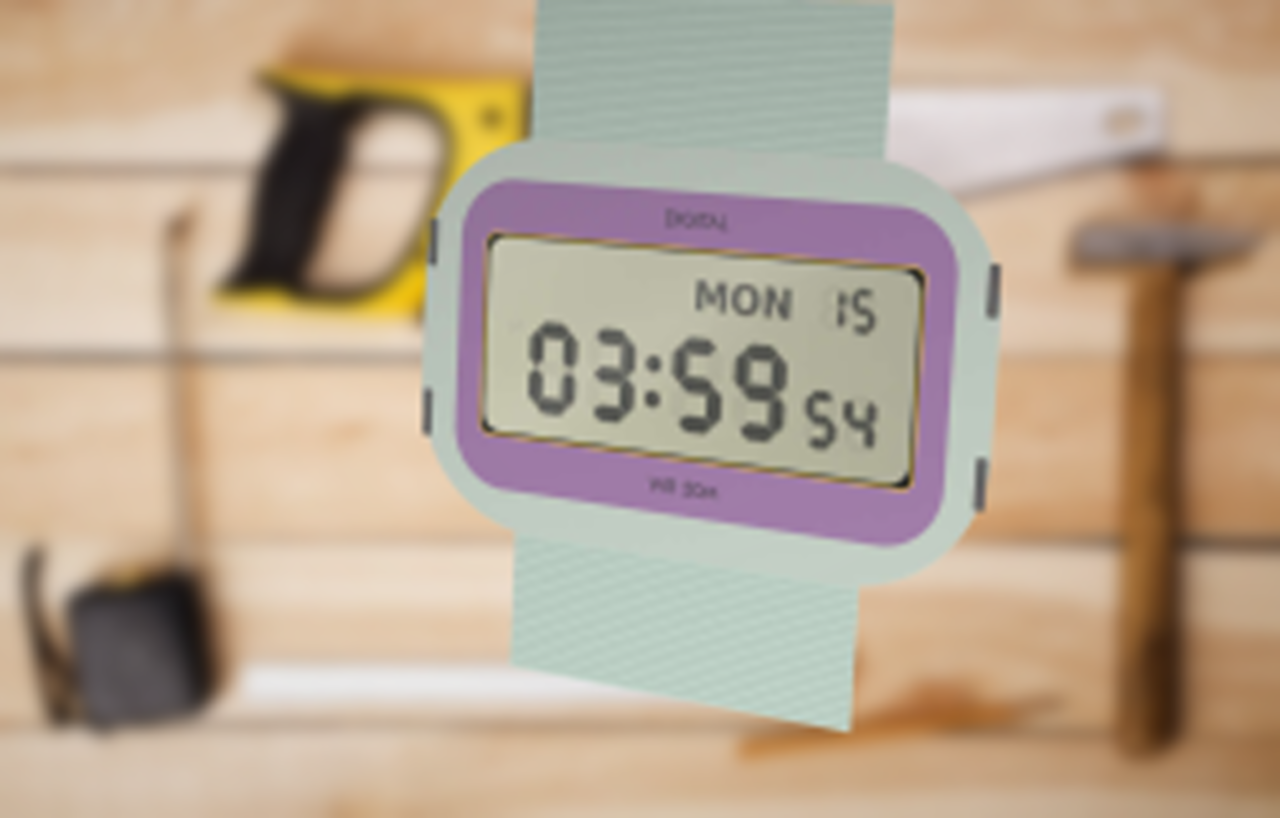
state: 3:59:54
